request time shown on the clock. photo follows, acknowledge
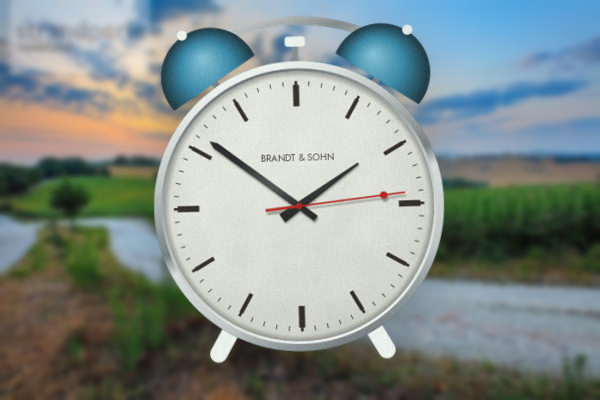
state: 1:51:14
